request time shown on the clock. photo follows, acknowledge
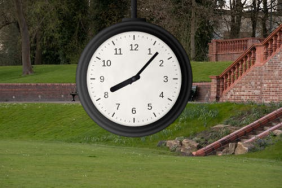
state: 8:07
